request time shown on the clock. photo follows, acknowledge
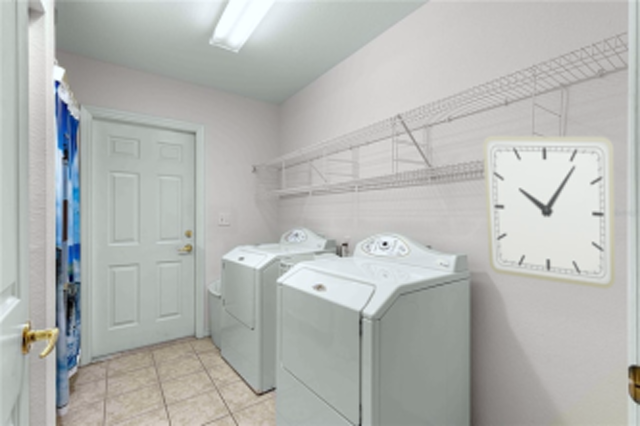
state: 10:06
